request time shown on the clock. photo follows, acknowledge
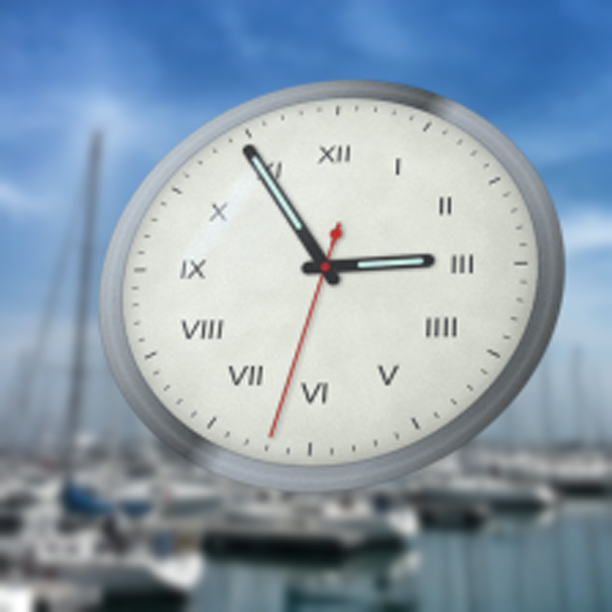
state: 2:54:32
